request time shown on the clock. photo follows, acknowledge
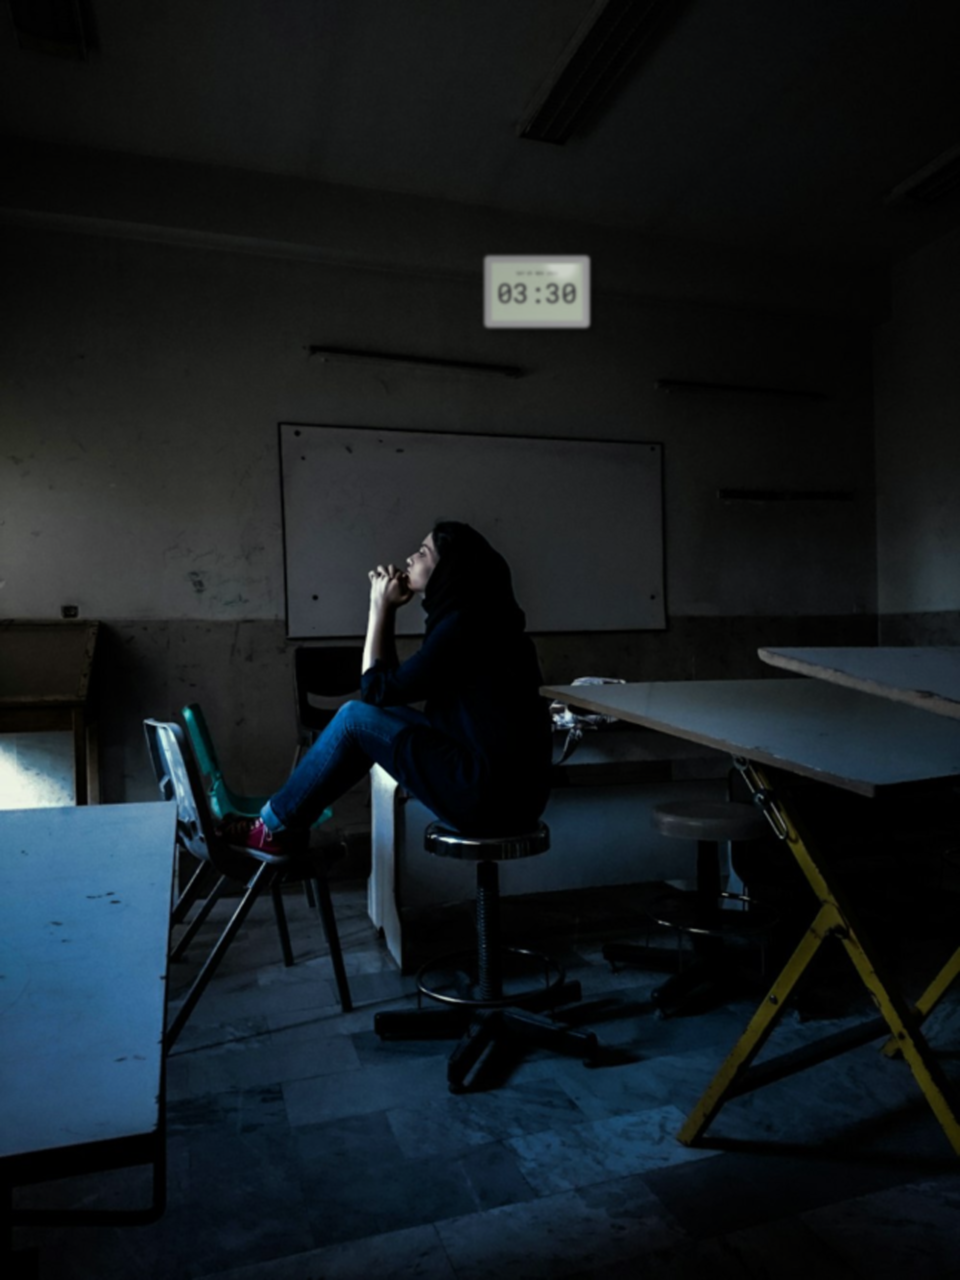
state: 3:30
